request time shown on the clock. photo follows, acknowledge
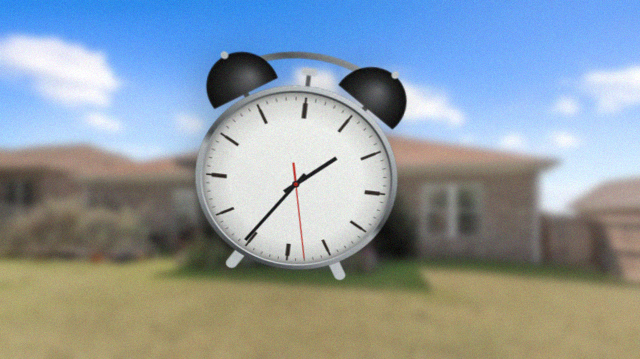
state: 1:35:28
